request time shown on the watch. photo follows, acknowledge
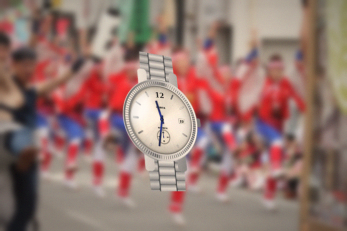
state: 11:32
